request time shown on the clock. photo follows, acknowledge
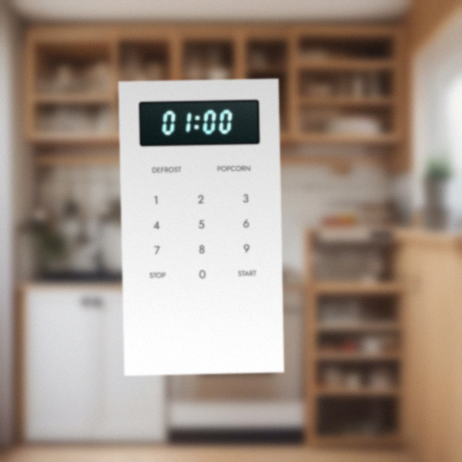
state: 1:00
